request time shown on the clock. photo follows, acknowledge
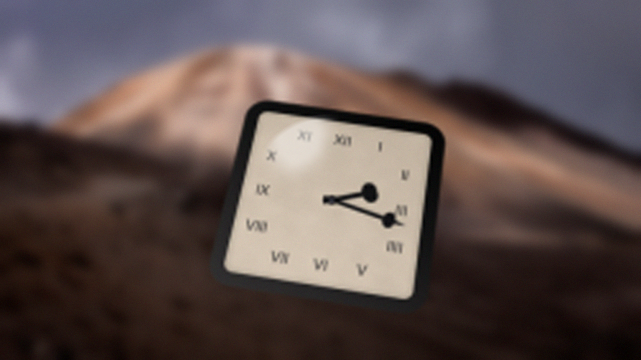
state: 2:17
